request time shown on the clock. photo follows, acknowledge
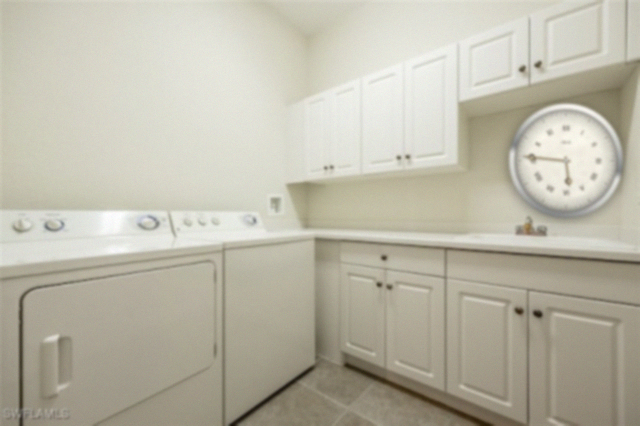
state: 5:46
